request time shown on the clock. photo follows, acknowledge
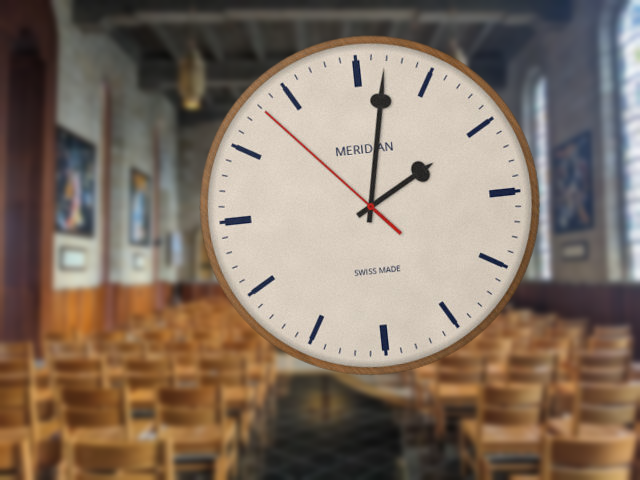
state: 2:01:53
